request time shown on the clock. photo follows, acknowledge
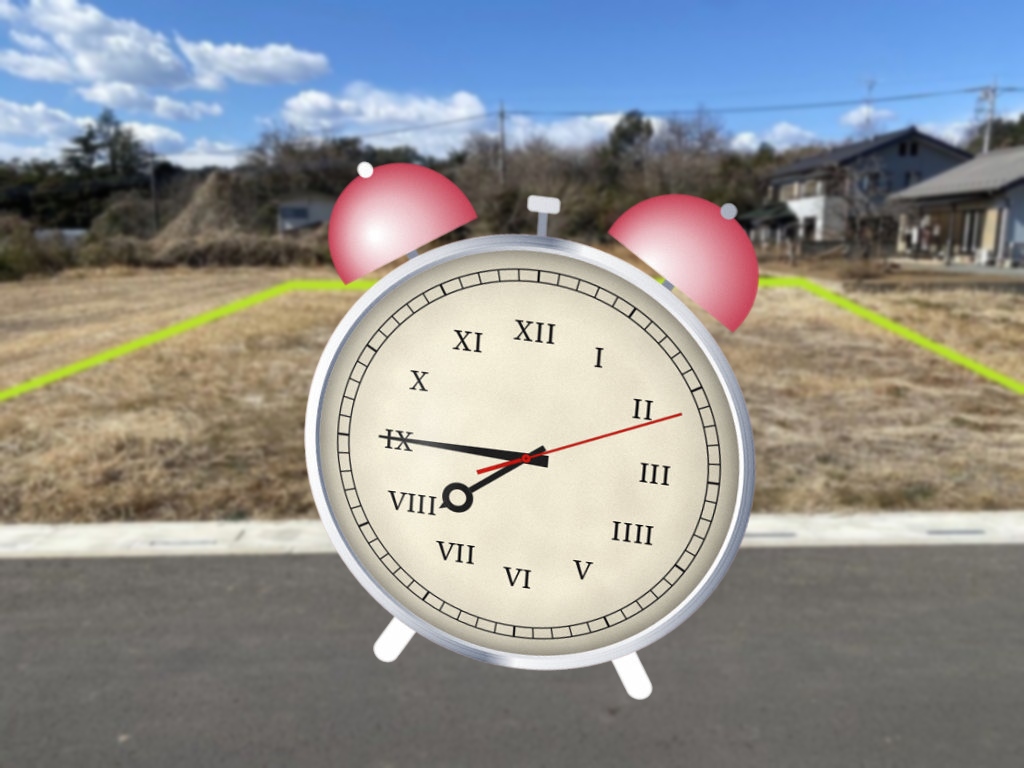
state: 7:45:11
